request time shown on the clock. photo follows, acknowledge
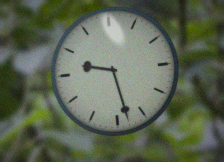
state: 9:28
